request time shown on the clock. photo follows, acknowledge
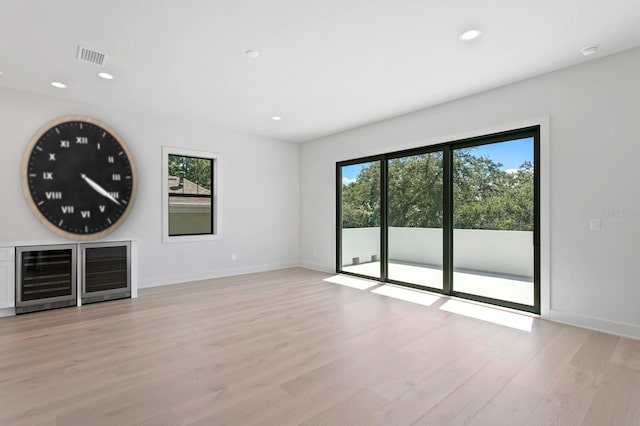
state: 4:21
